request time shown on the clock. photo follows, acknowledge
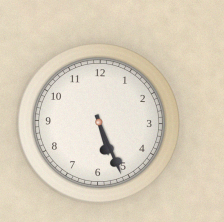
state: 5:26
